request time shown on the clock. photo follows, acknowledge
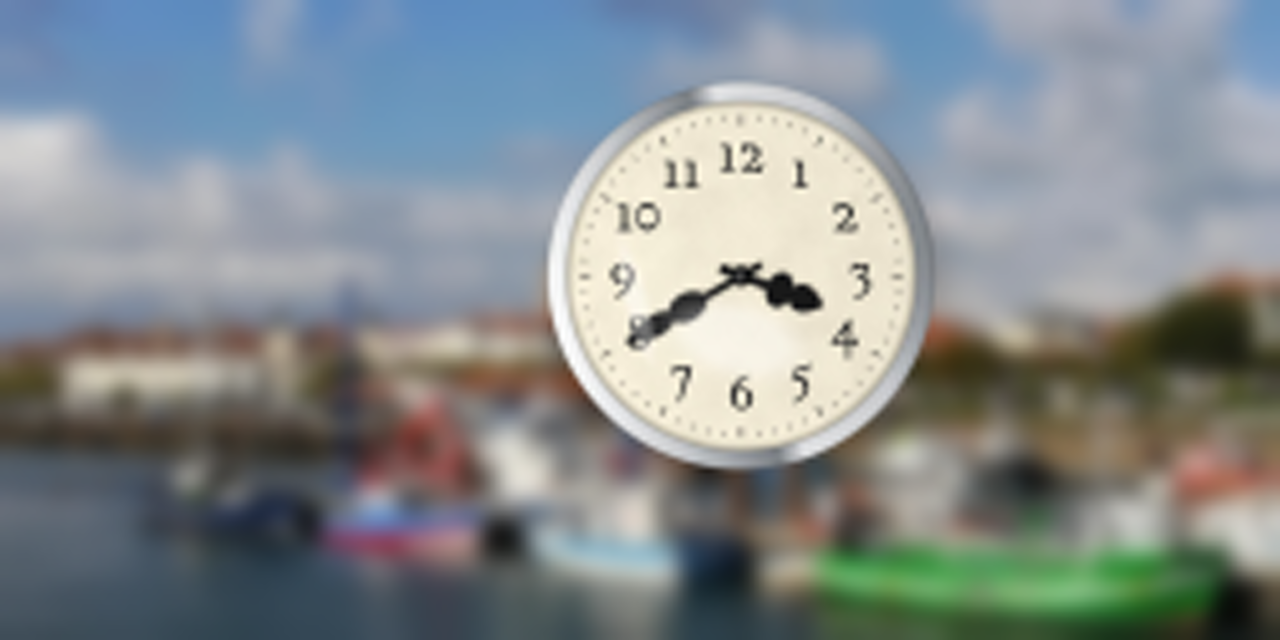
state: 3:40
